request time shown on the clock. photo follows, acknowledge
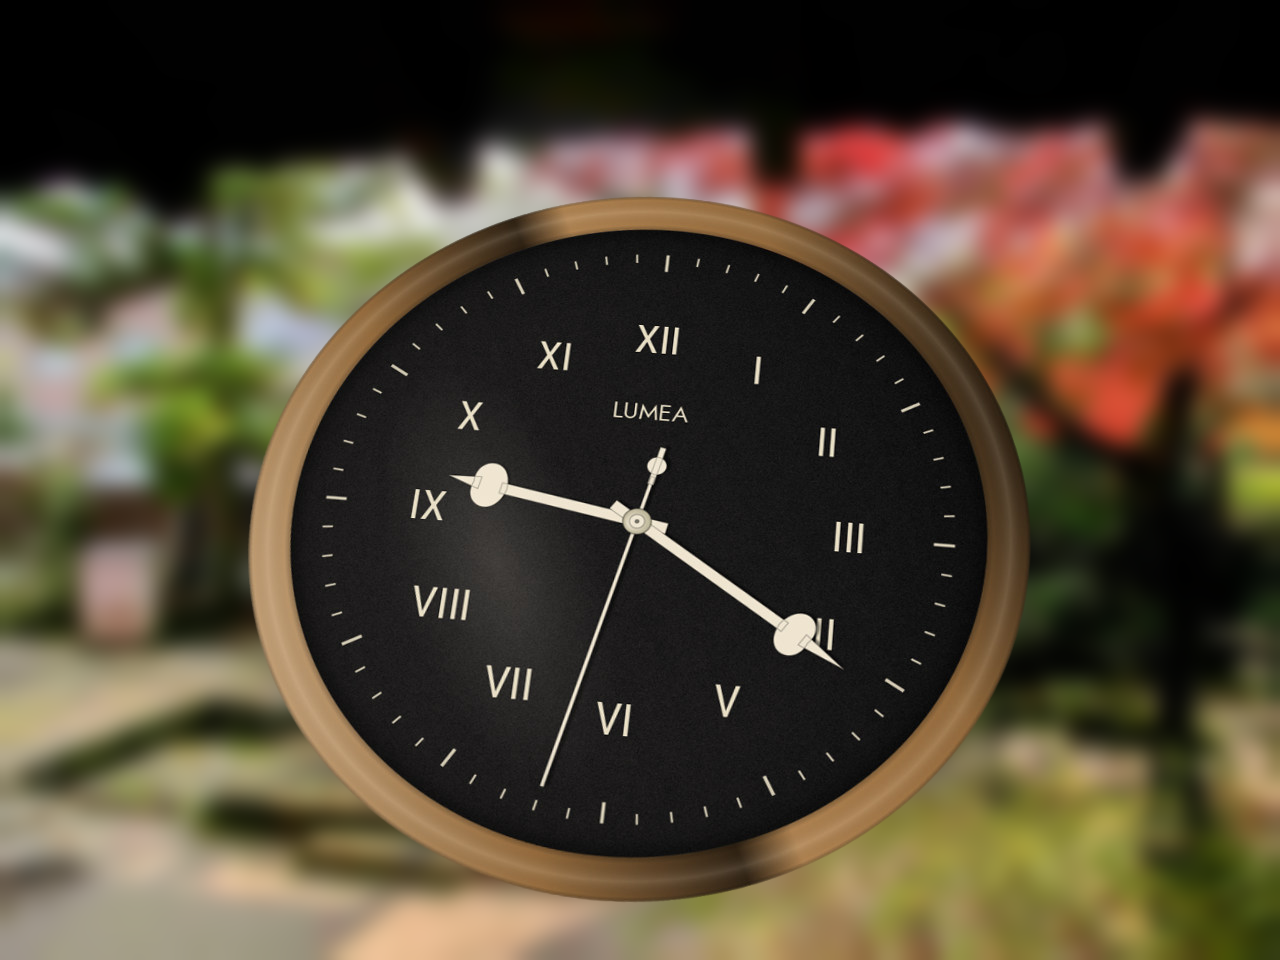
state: 9:20:32
